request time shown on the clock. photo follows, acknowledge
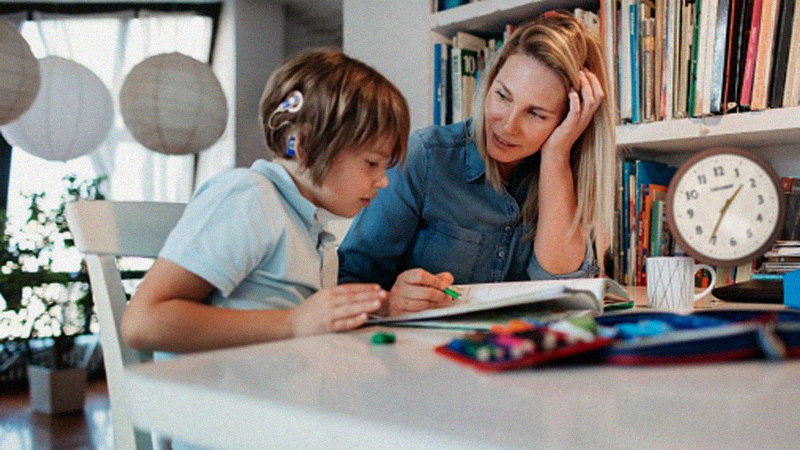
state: 1:36
